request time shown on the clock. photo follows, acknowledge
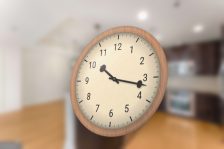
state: 10:17
